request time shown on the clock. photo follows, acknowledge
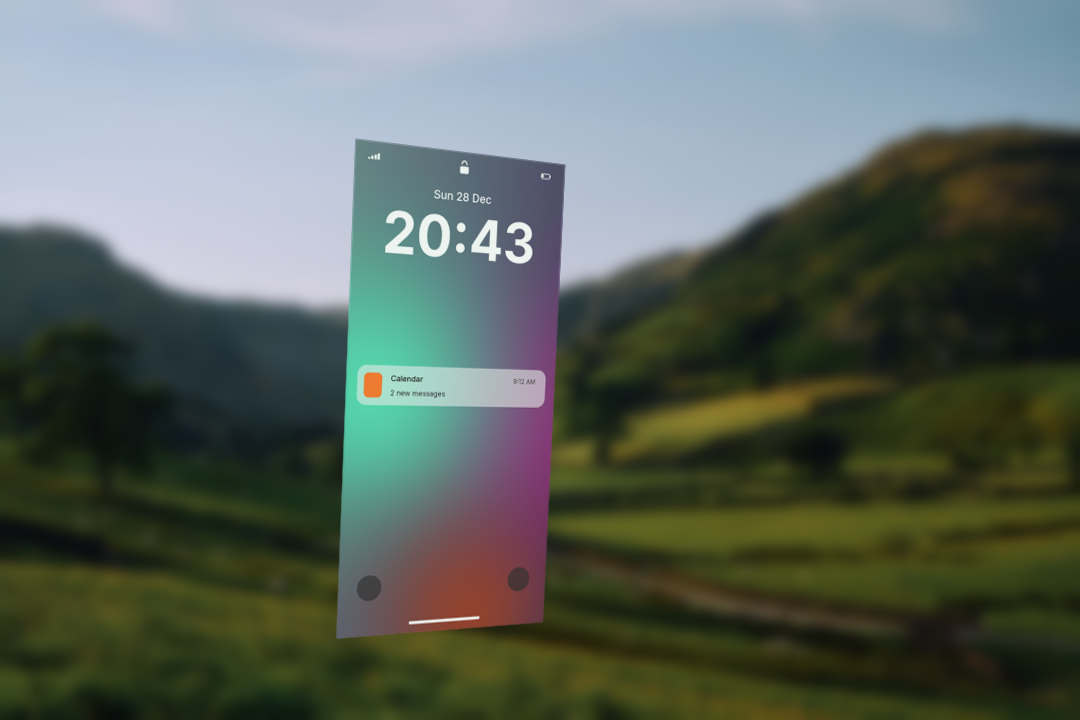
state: 20:43
